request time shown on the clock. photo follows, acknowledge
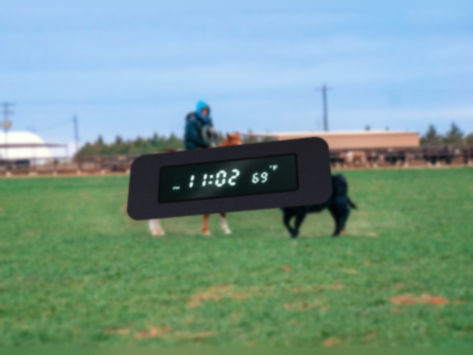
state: 11:02
